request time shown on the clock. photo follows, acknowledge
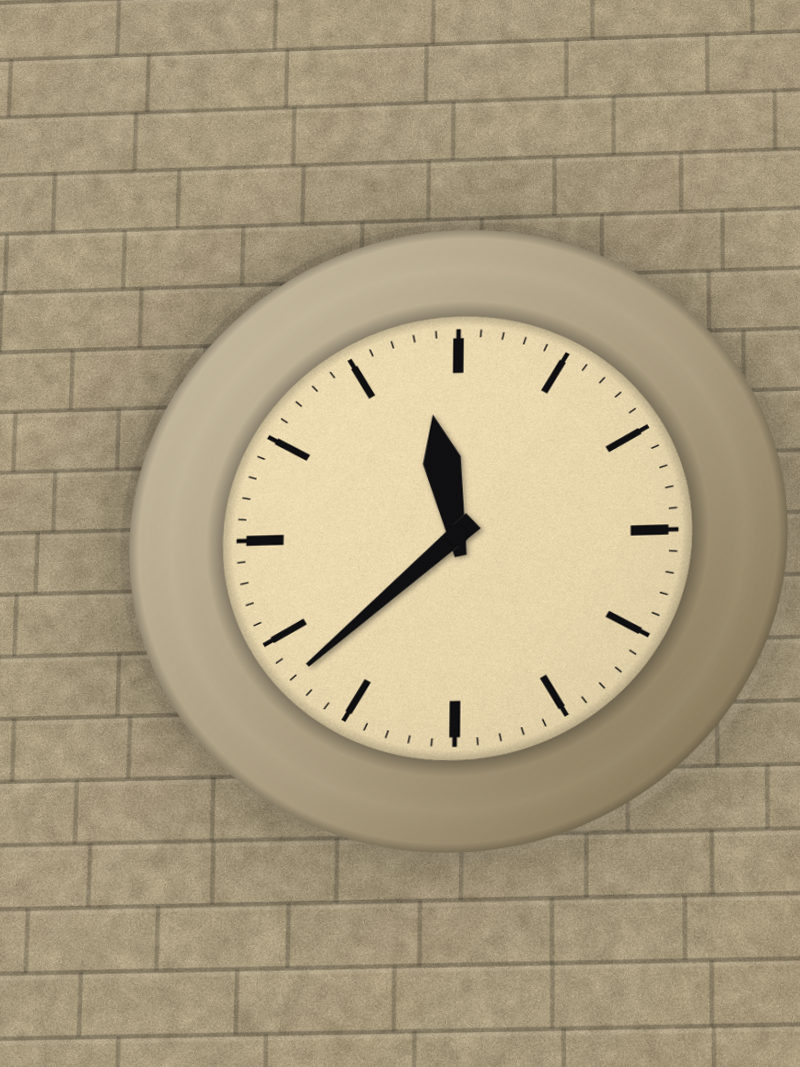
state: 11:38
